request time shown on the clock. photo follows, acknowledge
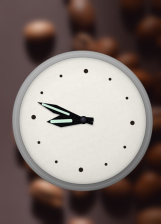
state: 8:48
